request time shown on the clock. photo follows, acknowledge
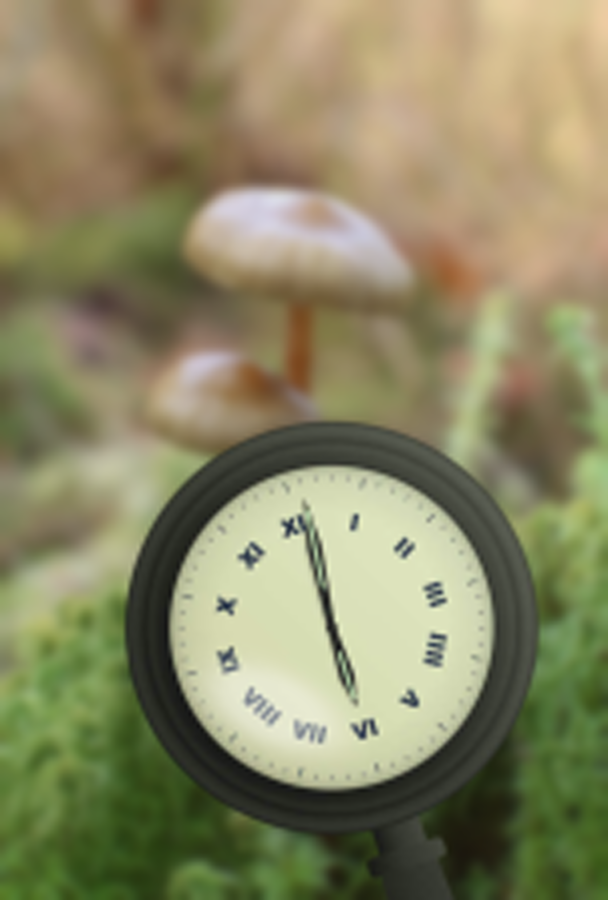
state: 6:01
